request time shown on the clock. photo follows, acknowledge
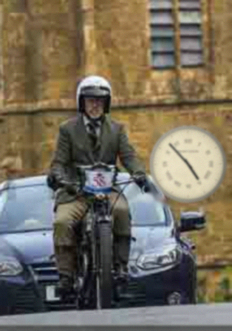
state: 4:53
